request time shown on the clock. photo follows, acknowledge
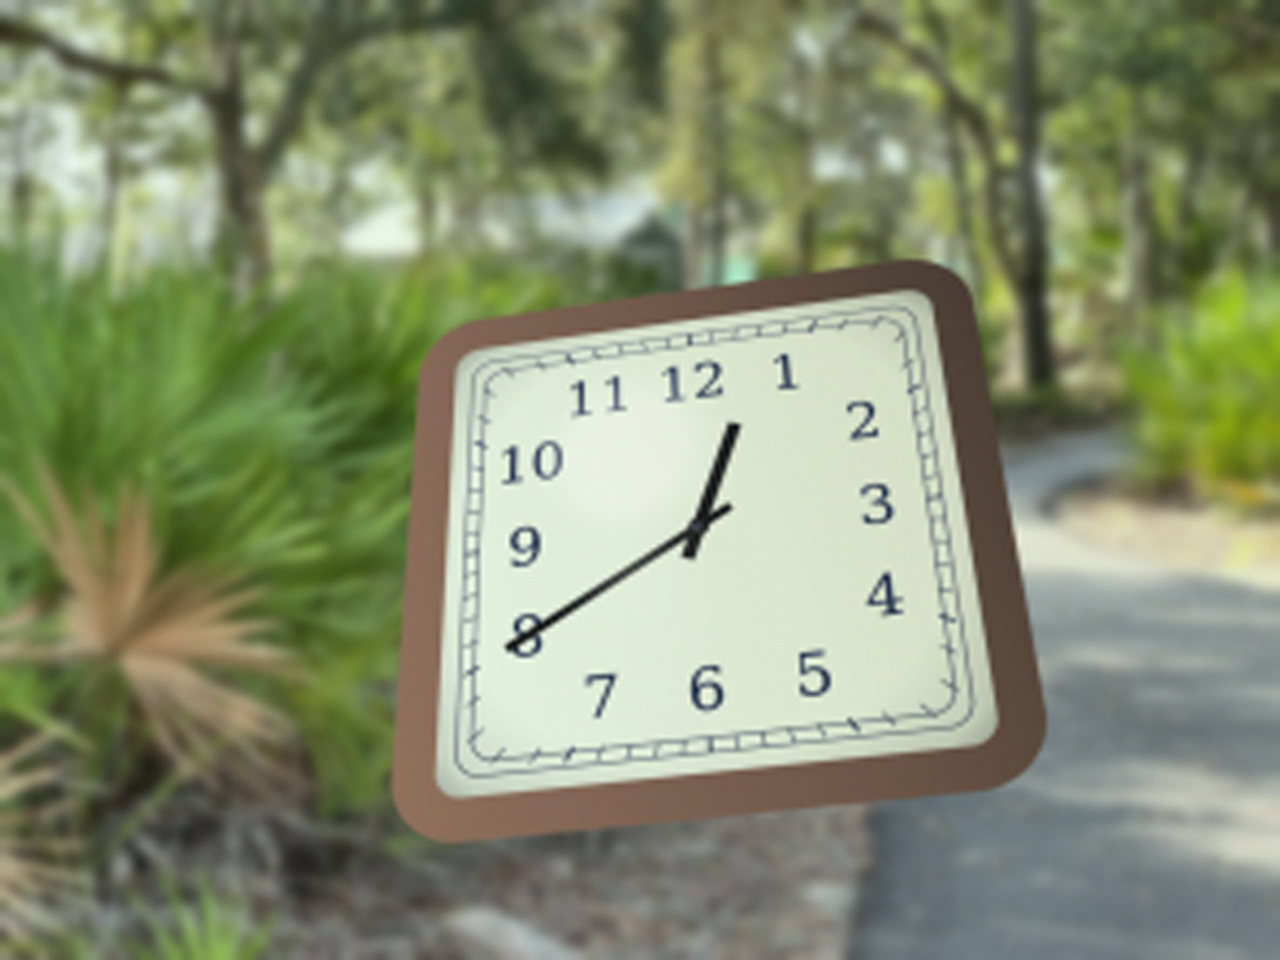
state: 12:40
